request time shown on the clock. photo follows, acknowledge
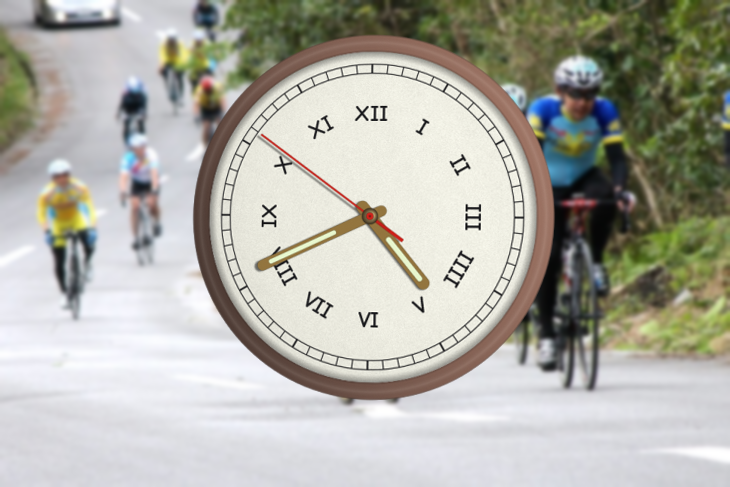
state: 4:40:51
